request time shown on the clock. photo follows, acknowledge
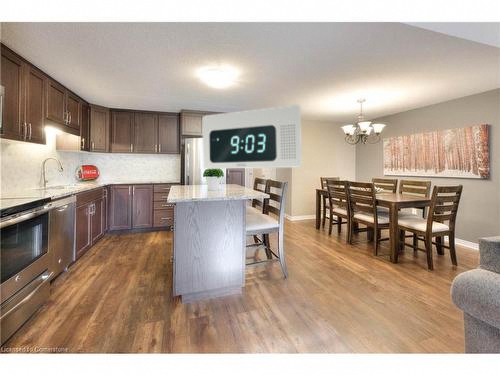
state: 9:03
